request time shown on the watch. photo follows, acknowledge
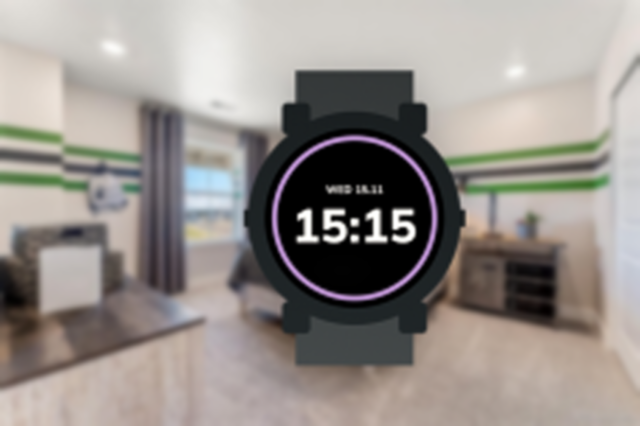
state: 15:15
